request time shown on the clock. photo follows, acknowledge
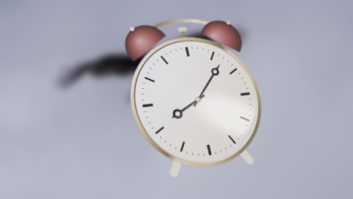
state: 8:07
